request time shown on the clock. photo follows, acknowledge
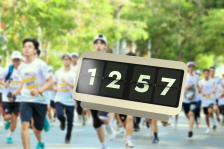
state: 12:57
